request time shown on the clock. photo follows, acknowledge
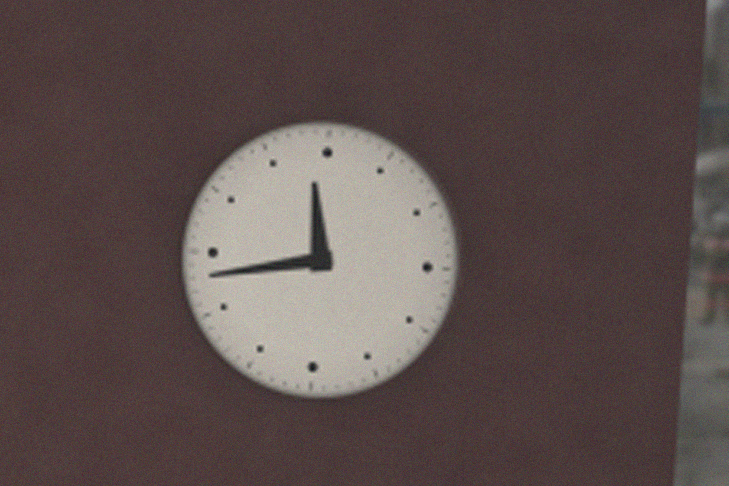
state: 11:43
